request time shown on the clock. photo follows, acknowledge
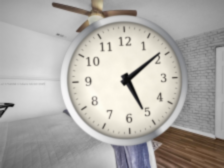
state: 5:09
